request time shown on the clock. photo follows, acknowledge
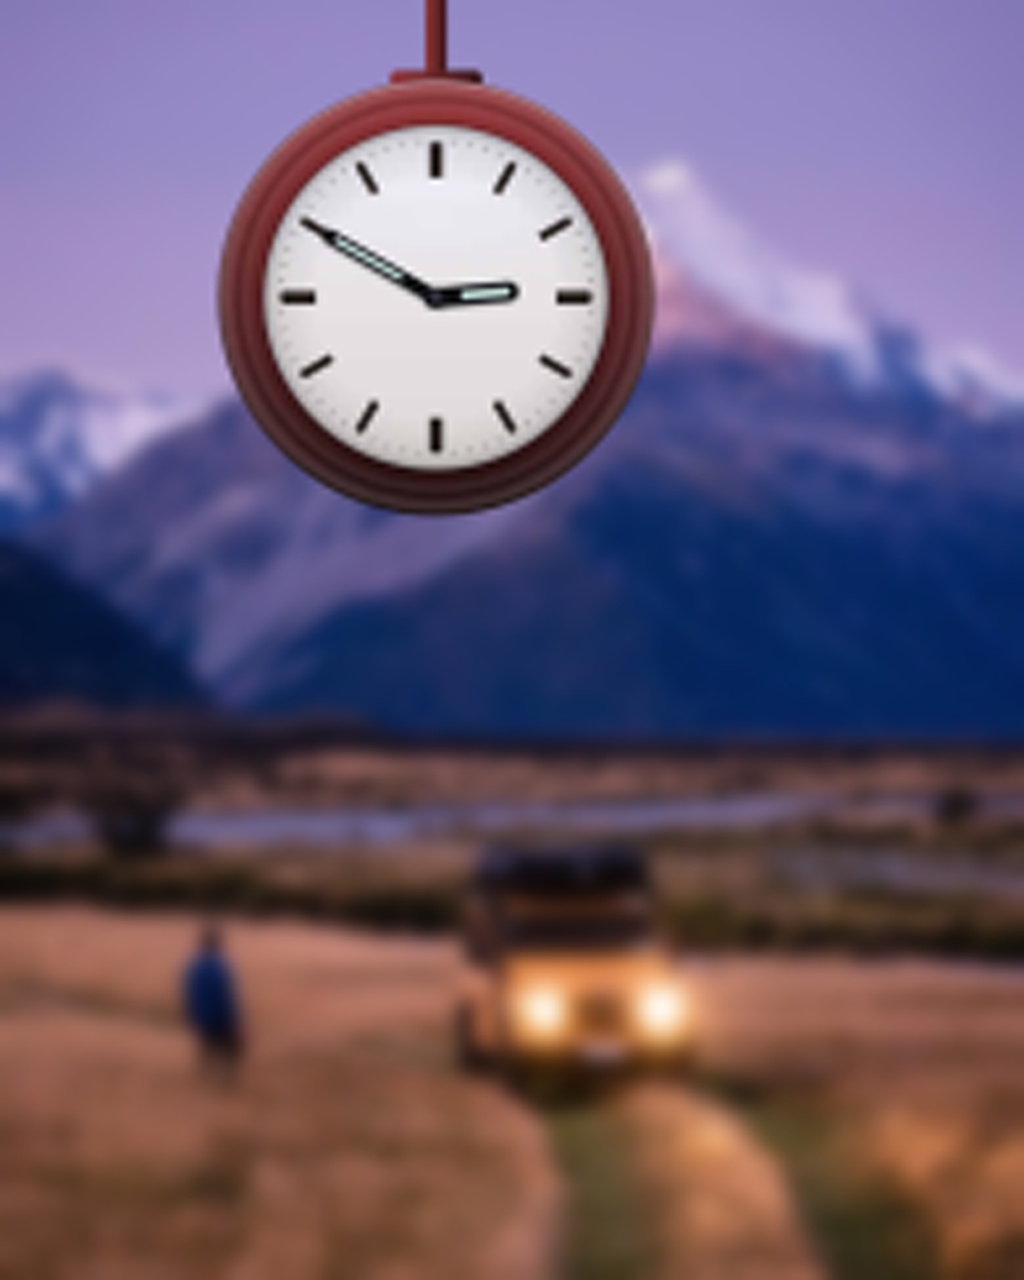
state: 2:50
